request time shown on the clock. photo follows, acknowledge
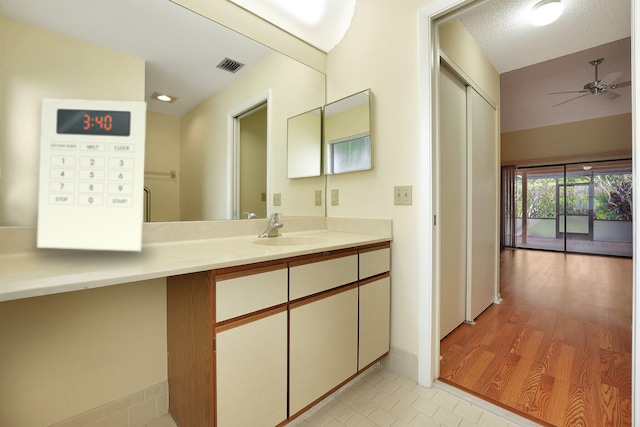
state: 3:40
